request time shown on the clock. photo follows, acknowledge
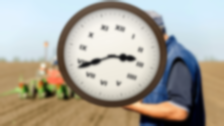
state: 2:39
